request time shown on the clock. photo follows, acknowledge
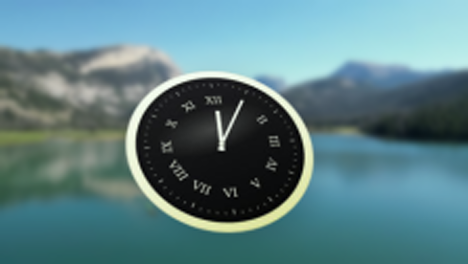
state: 12:05
